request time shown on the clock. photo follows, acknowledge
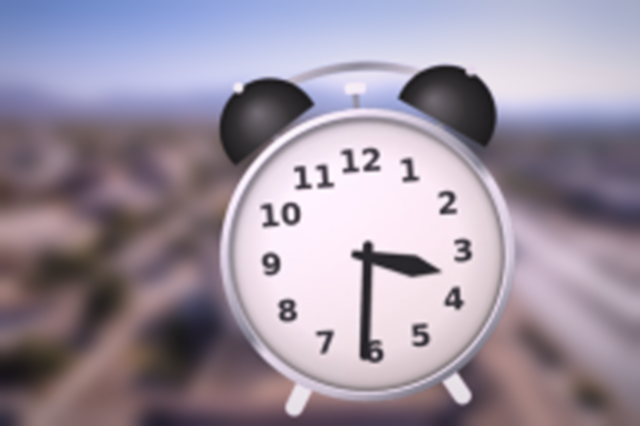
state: 3:31
